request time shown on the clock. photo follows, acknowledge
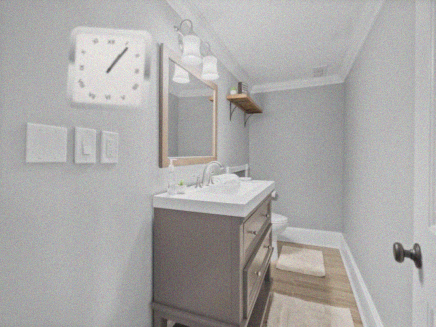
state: 1:06
